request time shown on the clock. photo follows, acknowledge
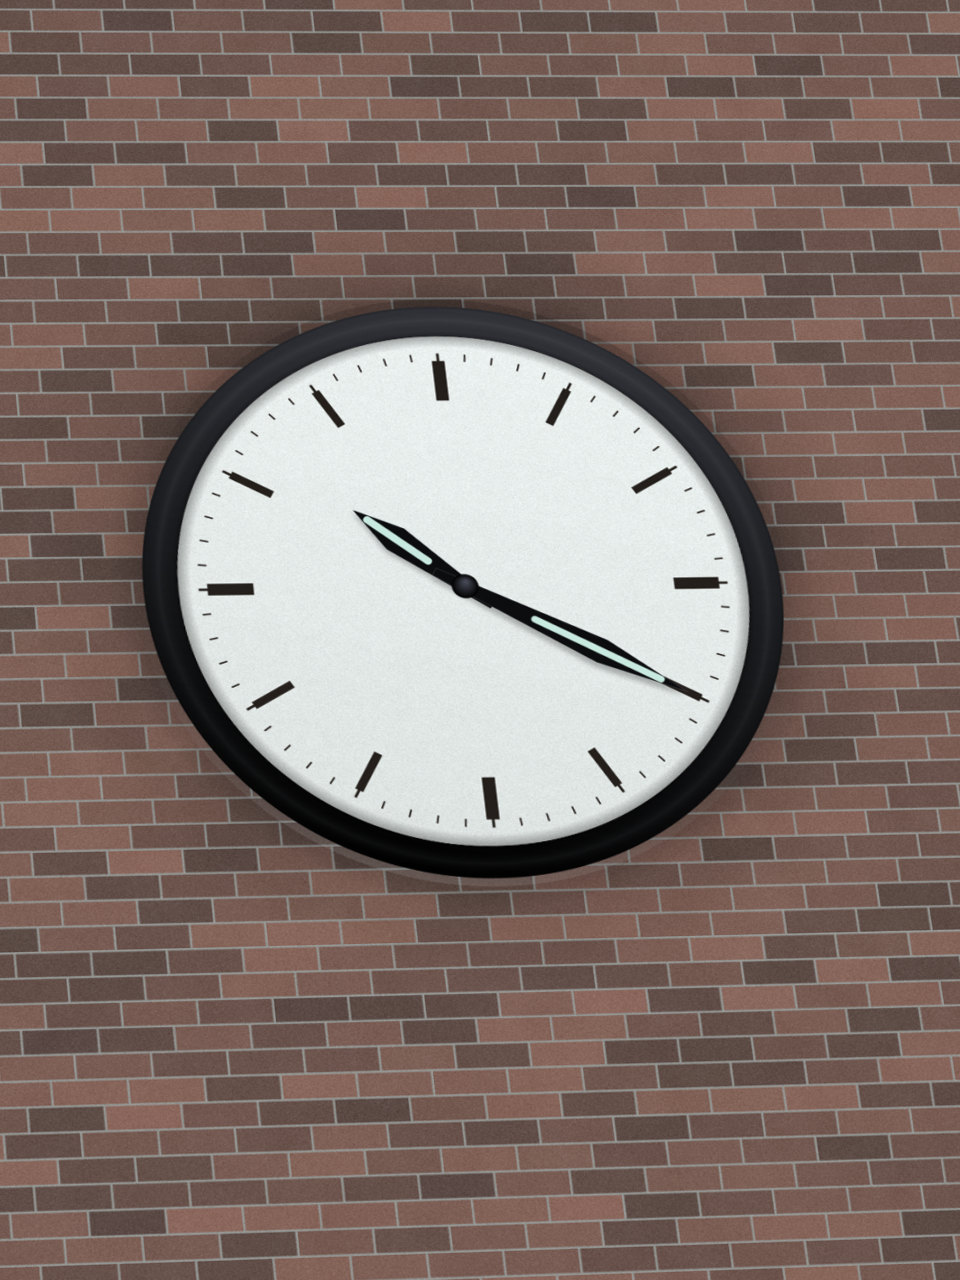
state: 10:20
